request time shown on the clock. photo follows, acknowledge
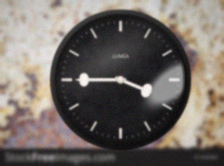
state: 3:45
